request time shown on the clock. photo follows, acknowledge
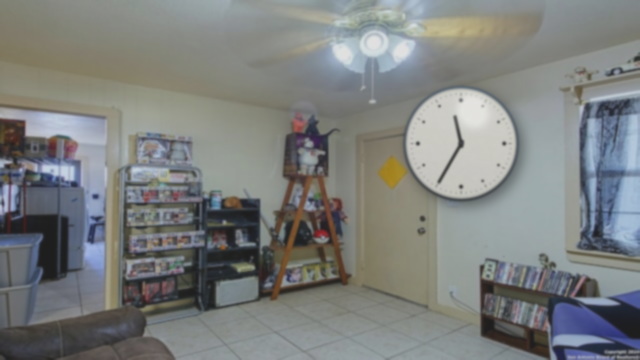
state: 11:35
